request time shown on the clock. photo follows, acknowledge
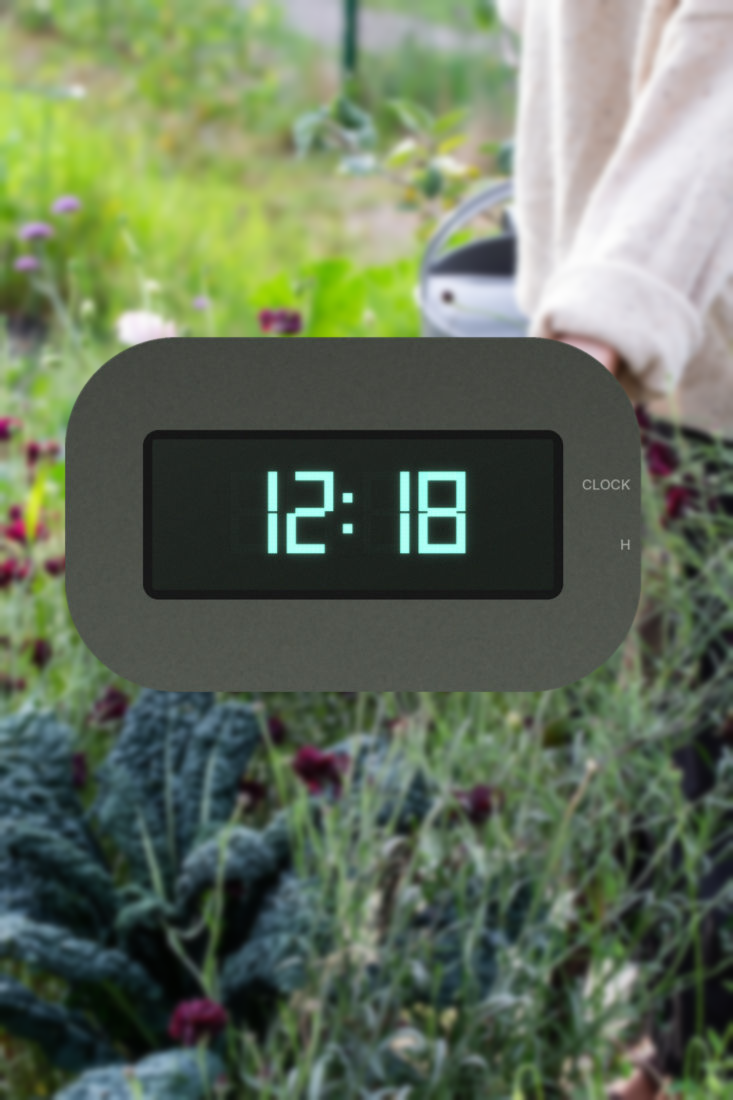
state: 12:18
